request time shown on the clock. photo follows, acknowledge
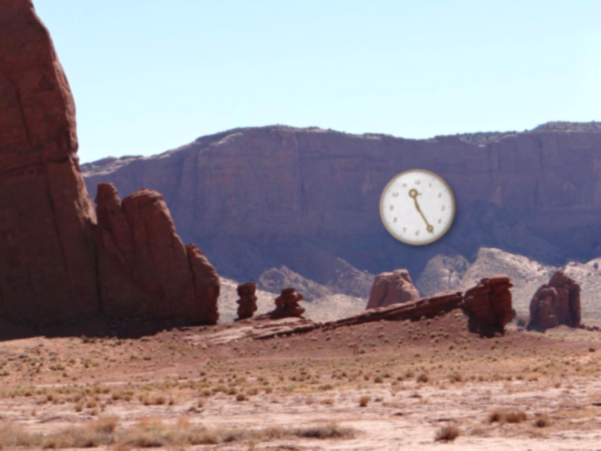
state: 11:25
